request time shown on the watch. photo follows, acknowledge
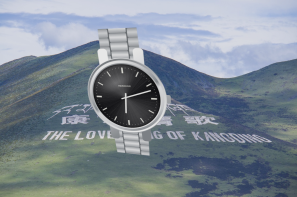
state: 6:12
